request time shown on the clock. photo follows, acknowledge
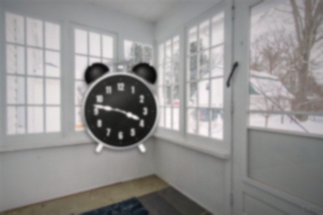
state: 3:47
